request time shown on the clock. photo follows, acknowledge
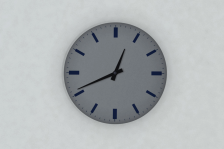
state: 12:41
